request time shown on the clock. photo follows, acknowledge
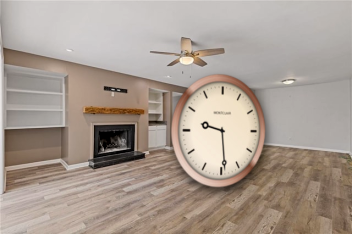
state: 9:29
